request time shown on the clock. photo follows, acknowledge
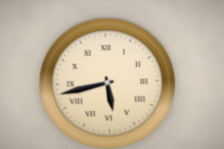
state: 5:43
